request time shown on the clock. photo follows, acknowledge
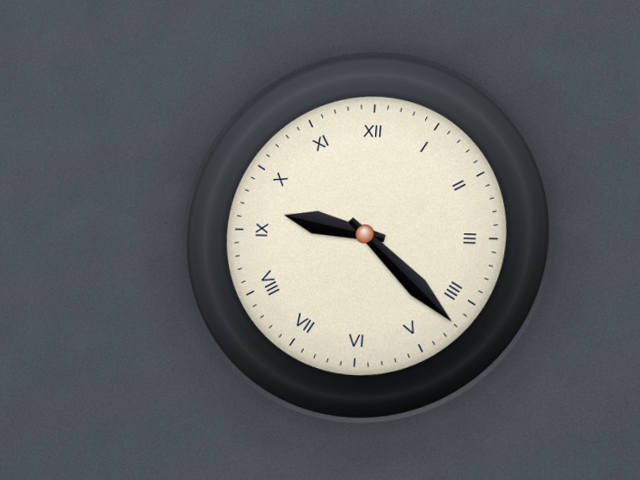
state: 9:22
